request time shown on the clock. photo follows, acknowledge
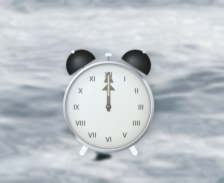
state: 12:00
